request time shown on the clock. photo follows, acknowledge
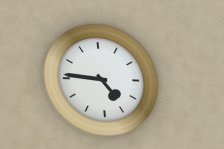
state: 4:46
